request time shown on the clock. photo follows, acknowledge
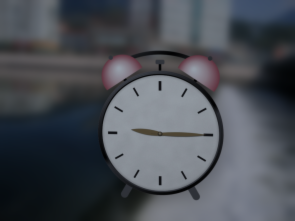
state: 9:15
